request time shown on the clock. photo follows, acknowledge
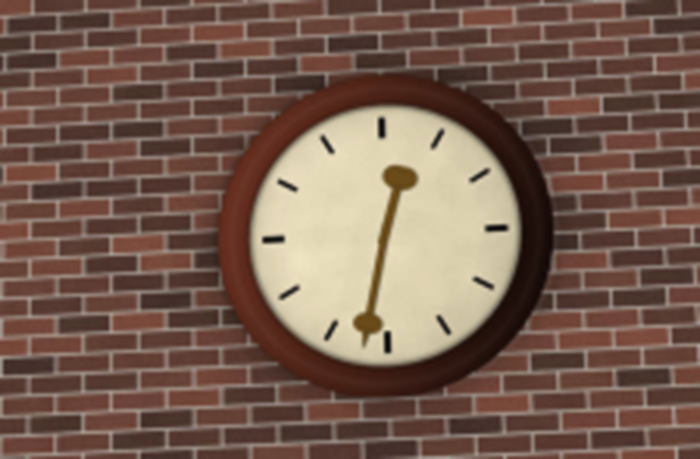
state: 12:32
